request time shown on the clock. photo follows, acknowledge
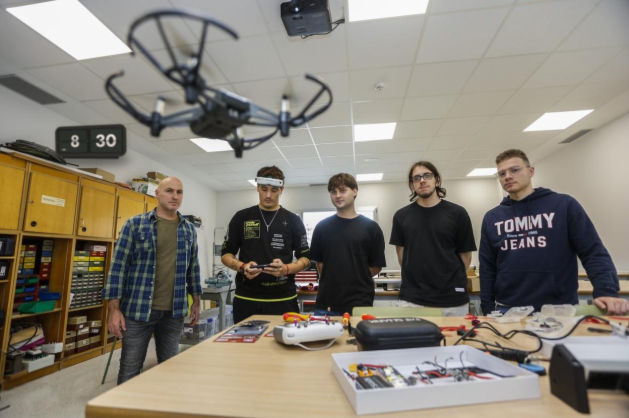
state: 8:30
